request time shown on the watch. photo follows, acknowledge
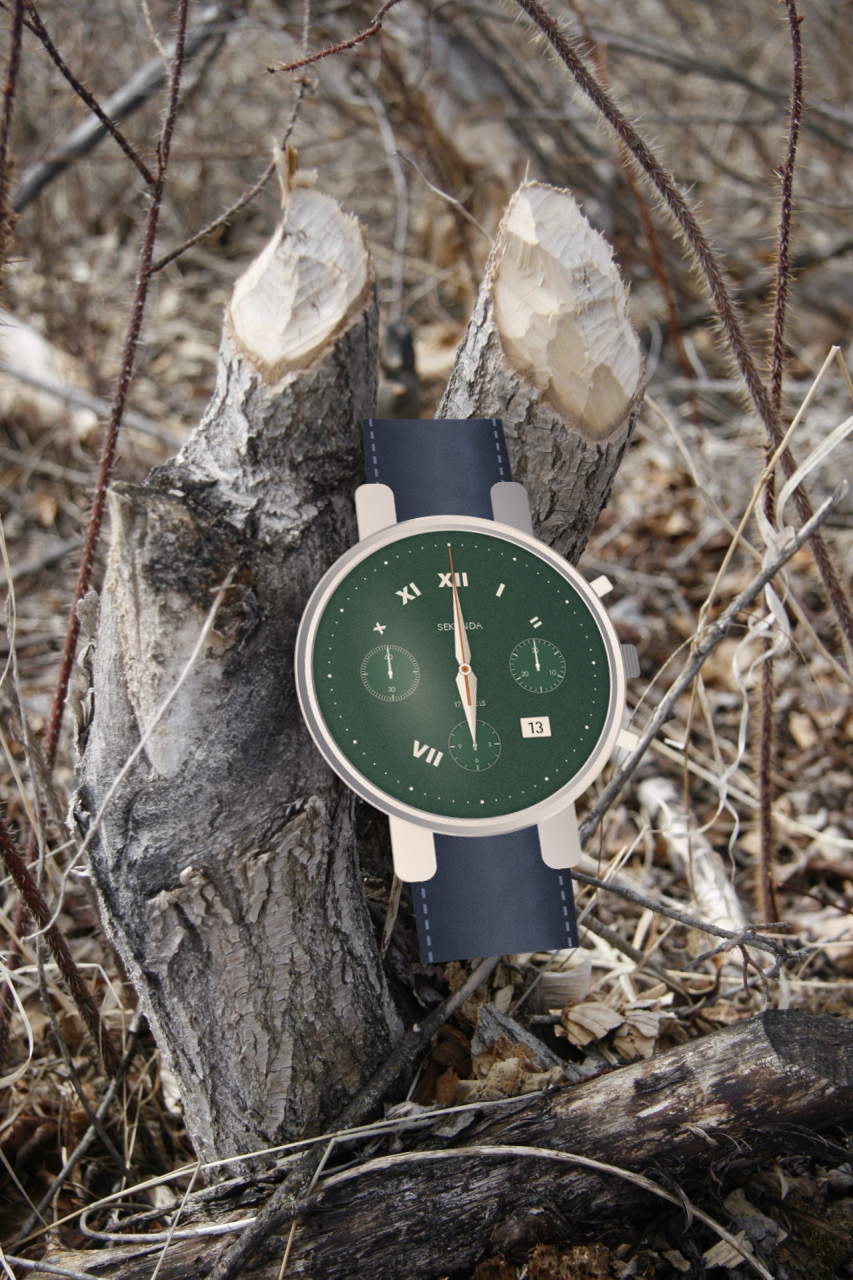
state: 6:00
